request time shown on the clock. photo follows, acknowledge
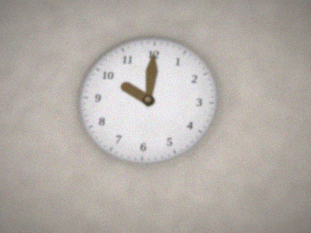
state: 10:00
